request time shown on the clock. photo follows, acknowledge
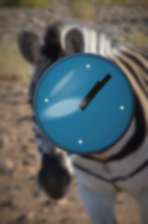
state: 1:06
